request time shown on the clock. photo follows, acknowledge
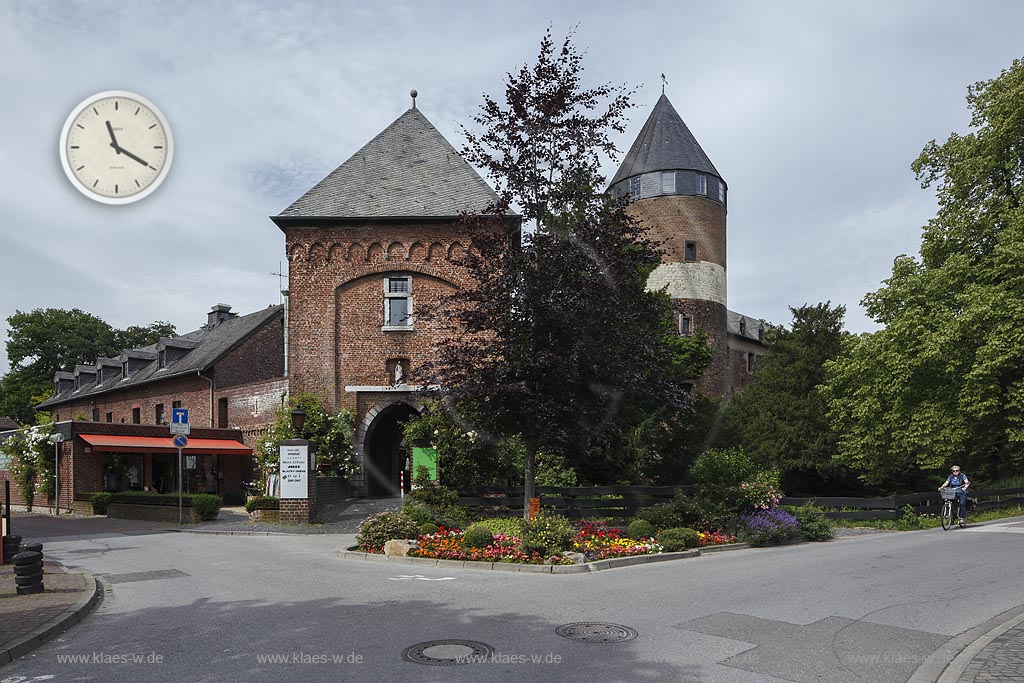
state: 11:20
